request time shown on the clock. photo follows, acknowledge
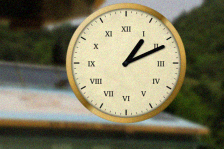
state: 1:11
